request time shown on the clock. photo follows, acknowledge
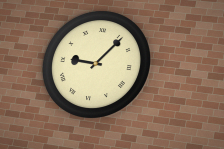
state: 9:06
